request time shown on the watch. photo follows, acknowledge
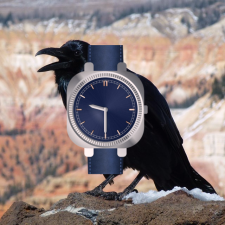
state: 9:30
